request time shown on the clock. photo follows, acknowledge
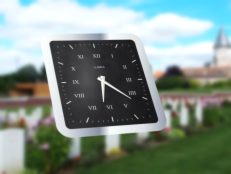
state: 6:22
